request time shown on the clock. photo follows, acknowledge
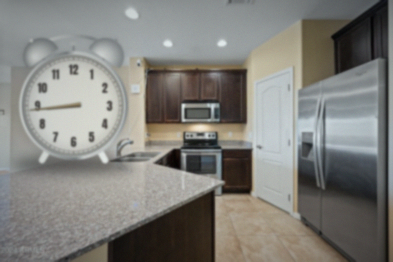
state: 8:44
